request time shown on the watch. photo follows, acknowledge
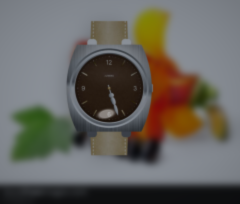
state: 5:27
